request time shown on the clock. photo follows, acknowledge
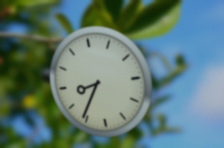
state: 8:36
